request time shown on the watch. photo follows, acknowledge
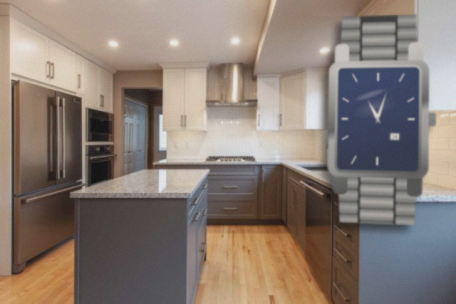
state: 11:03
